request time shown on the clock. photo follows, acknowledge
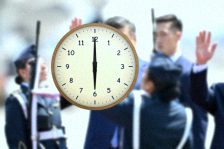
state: 6:00
